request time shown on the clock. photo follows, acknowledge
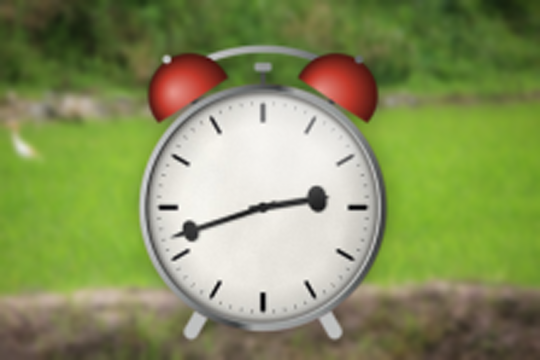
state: 2:42
